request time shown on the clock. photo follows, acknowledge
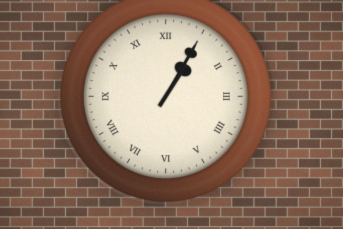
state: 1:05
